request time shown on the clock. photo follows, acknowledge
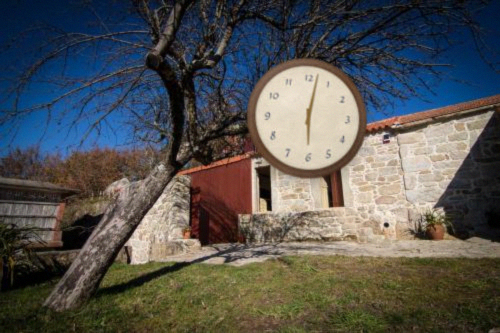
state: 6:02
